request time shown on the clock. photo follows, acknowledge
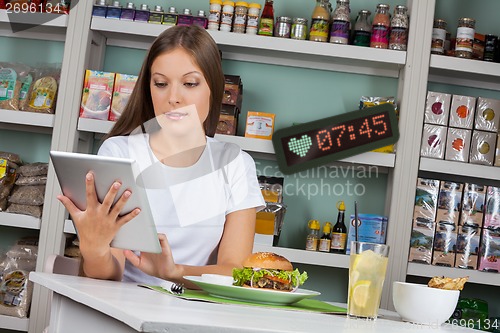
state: 7:45
